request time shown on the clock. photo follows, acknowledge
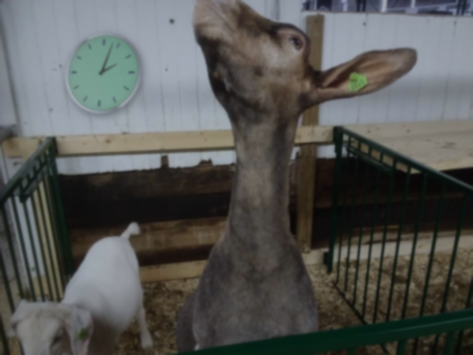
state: 2:03
